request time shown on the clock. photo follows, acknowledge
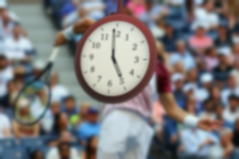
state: 4:59
